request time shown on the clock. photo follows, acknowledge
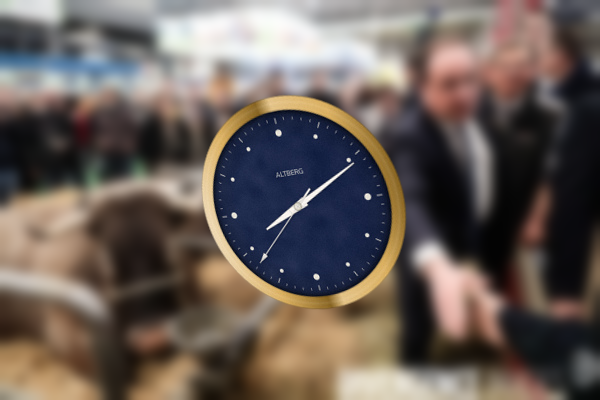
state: 8:10:38
